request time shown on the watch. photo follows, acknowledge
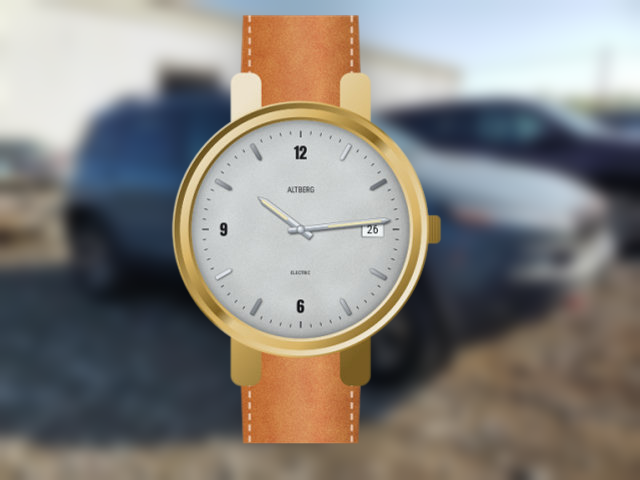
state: 10:14
